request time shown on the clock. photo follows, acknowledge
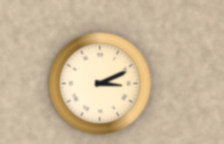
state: 3:11
